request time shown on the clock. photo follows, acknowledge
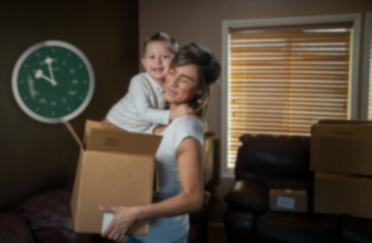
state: 9:58
